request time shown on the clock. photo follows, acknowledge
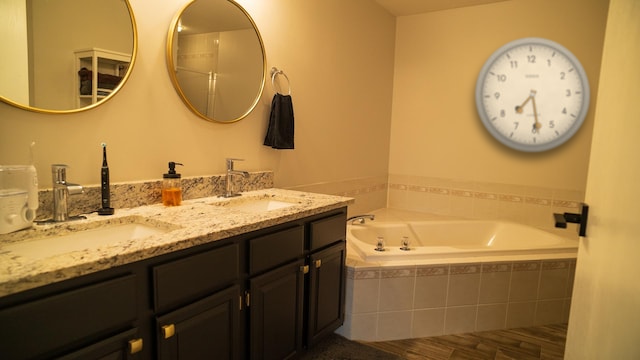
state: 7:29
